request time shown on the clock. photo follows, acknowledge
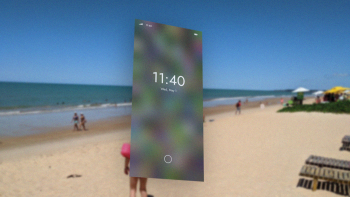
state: 11:40
